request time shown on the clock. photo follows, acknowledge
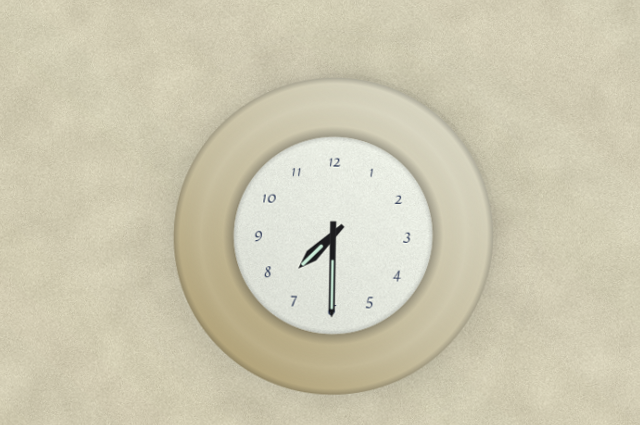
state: 7:30
